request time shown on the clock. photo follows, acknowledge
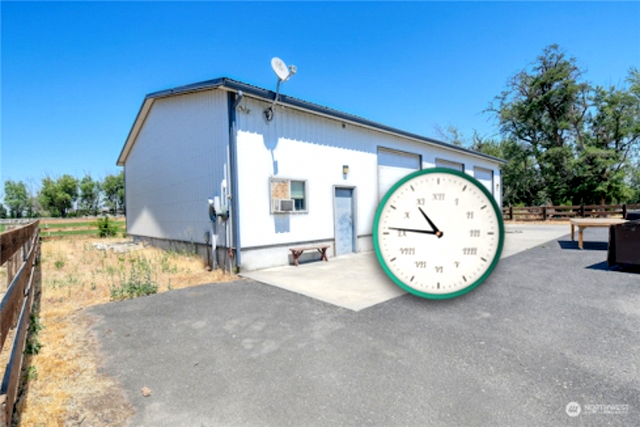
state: 10:46
